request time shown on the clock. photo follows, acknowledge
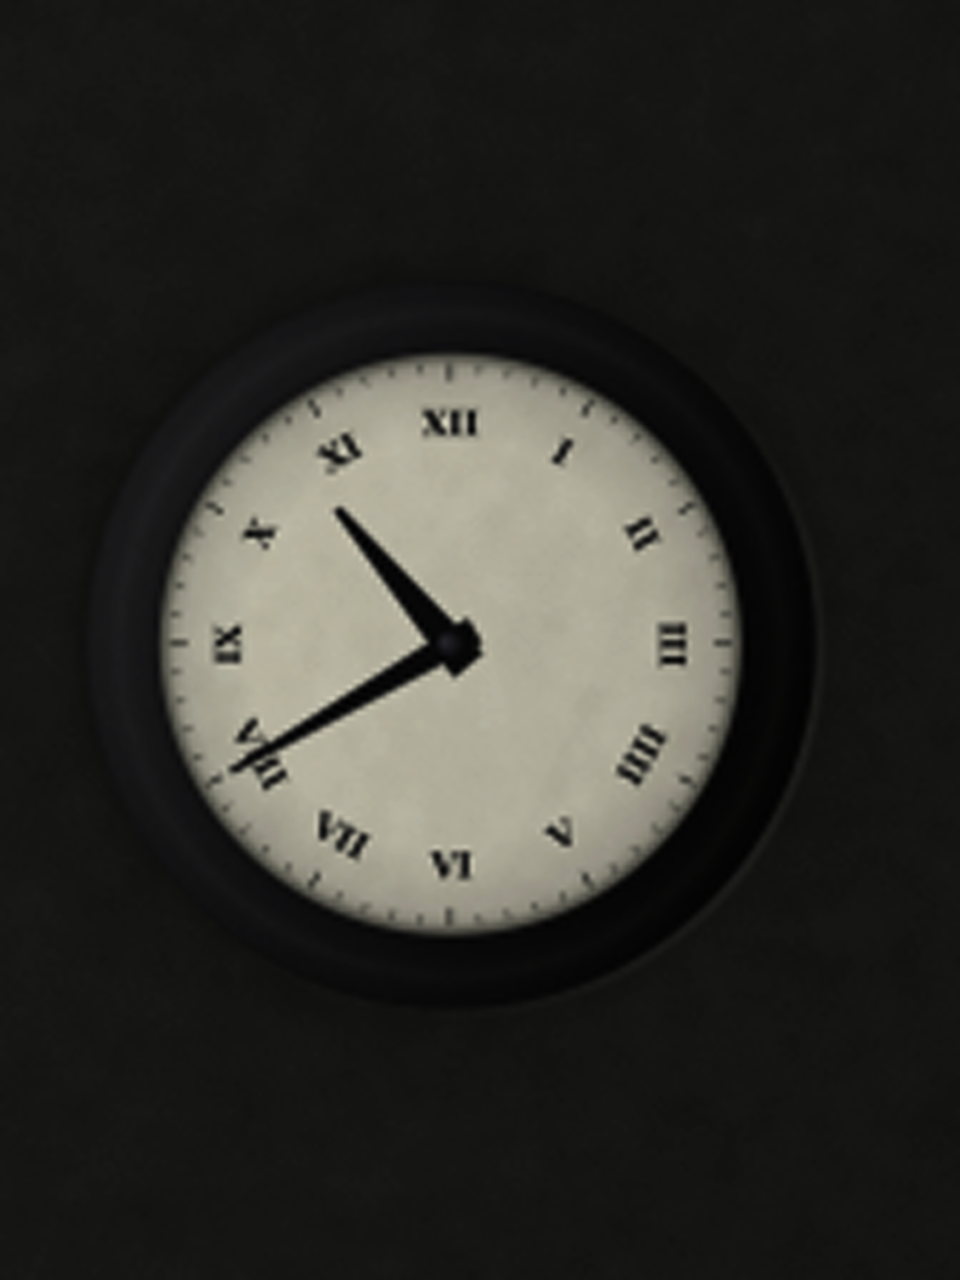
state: 10:40
